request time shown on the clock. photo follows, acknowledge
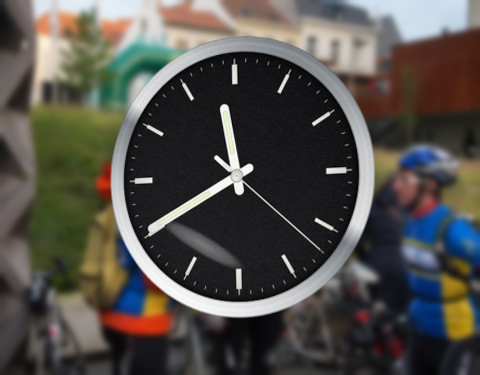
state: 11:40:22
